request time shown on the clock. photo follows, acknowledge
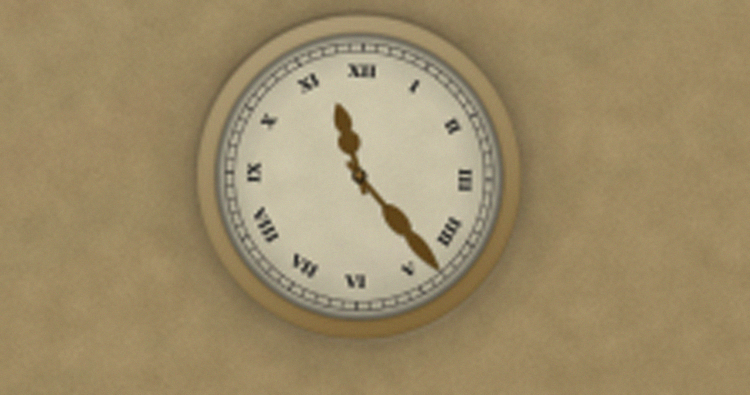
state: 11:23
